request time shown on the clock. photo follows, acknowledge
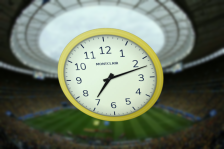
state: 7:12
